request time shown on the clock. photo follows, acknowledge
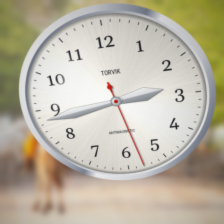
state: 2:43:28
